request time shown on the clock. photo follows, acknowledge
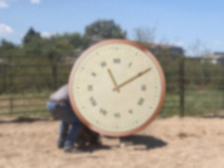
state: 11:10
